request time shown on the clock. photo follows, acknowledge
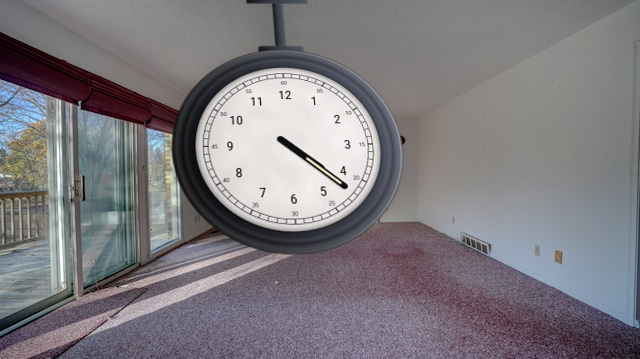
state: 4:22
